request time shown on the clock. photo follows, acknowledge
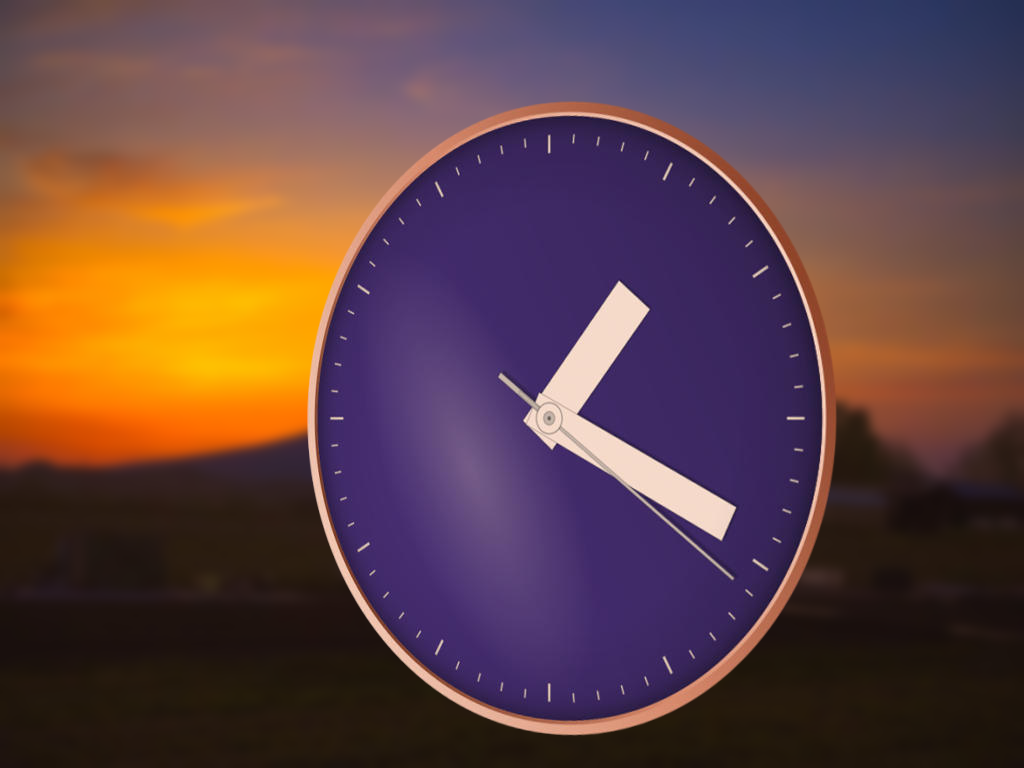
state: 1:19:21
